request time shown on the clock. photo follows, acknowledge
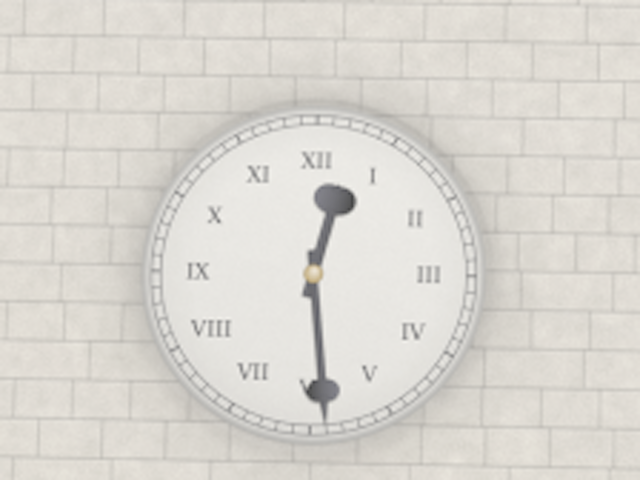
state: 12:29
